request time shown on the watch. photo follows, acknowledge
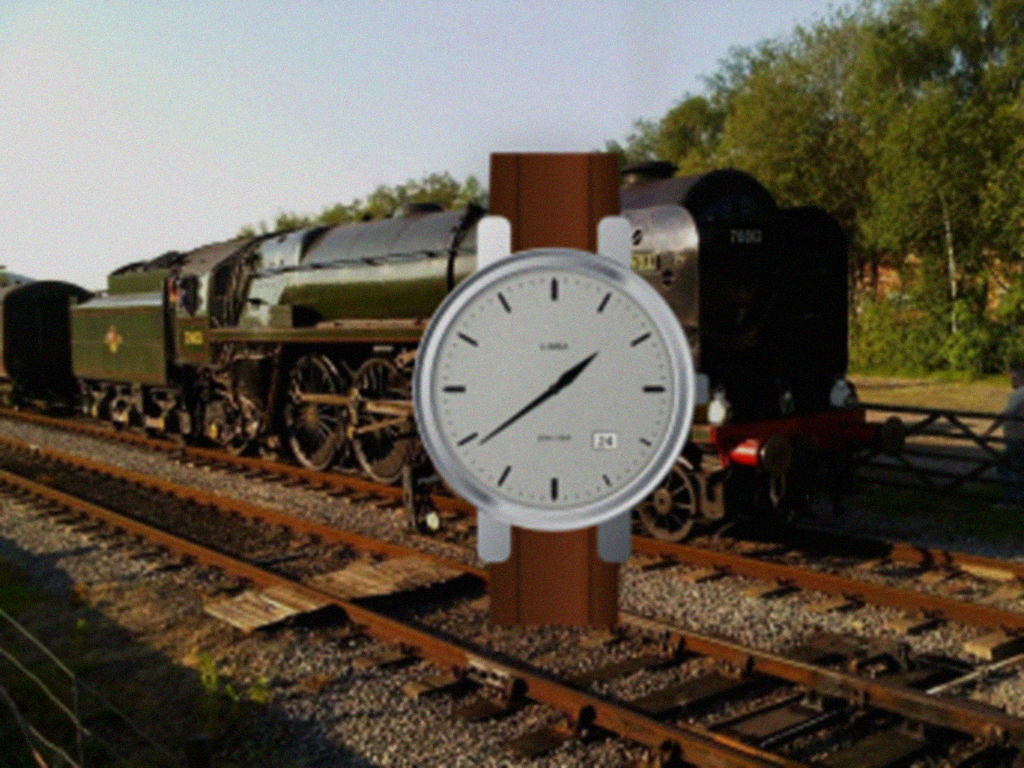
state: 1:39
